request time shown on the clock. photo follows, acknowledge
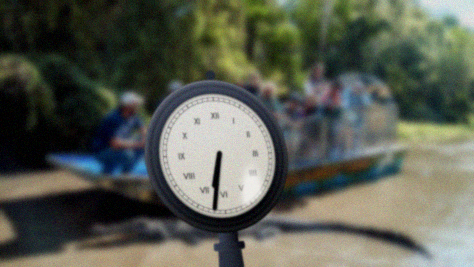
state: 6:32
